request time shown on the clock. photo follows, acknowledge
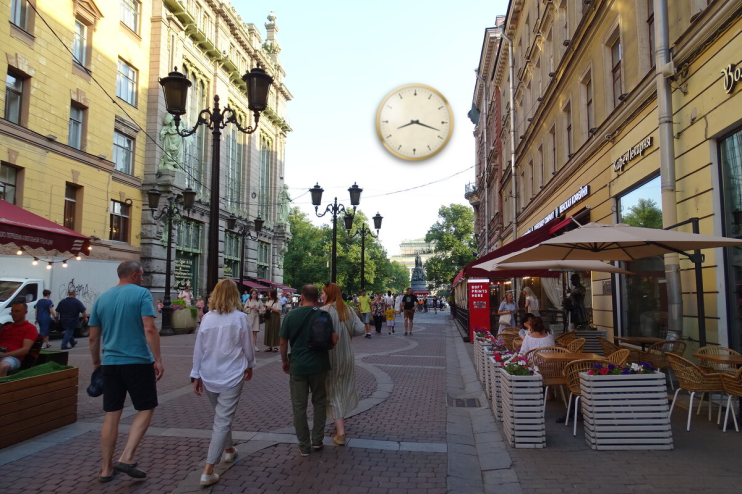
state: 8:18
